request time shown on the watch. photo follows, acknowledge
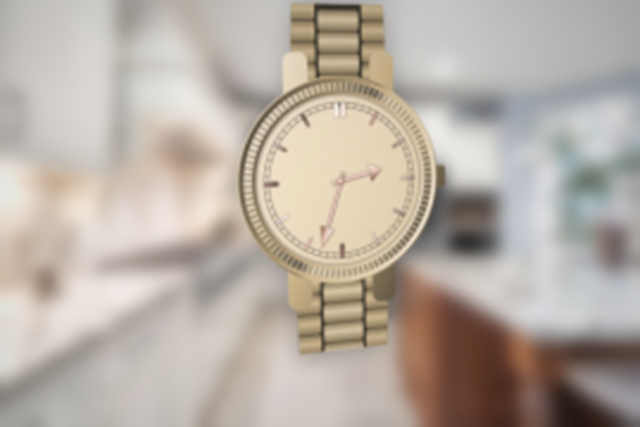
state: 2:33
